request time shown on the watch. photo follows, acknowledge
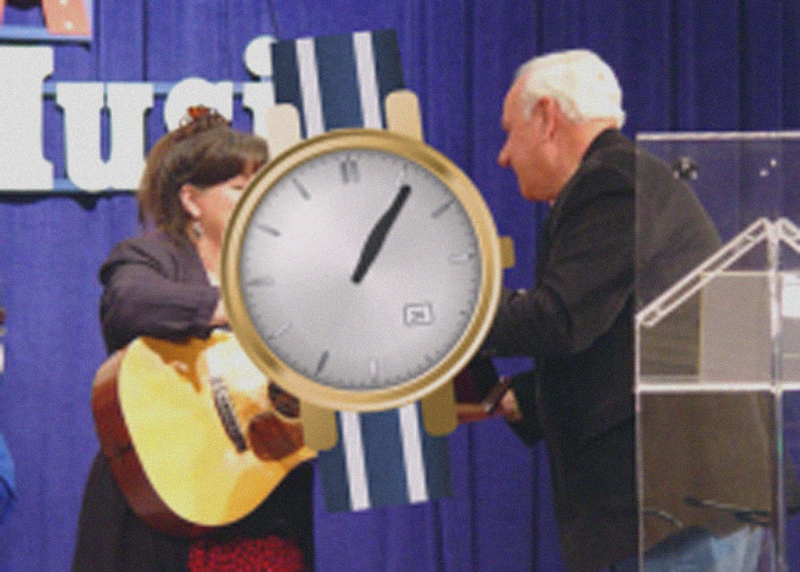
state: 1:06
